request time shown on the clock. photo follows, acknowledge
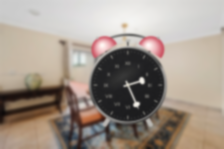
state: 2:26
